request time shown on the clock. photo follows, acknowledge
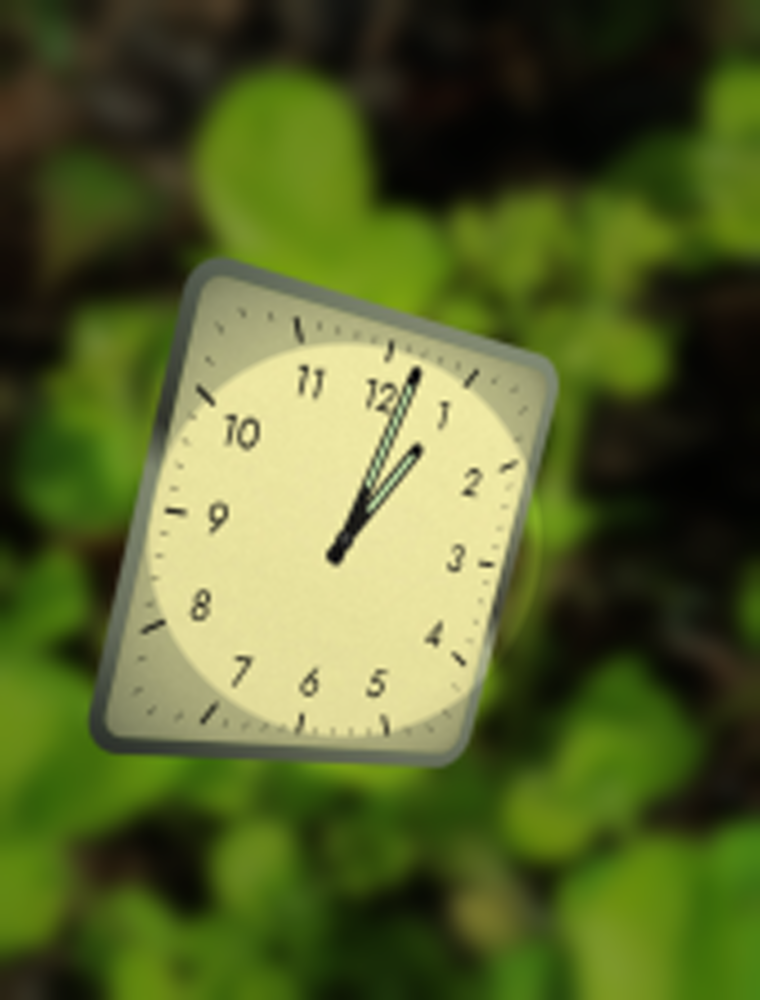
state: 1:02
